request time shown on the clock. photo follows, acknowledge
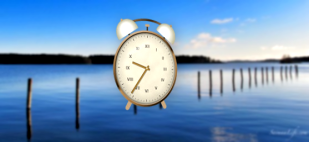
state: 9:36
